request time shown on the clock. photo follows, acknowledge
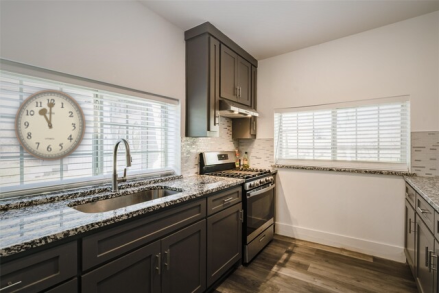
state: 11:00
